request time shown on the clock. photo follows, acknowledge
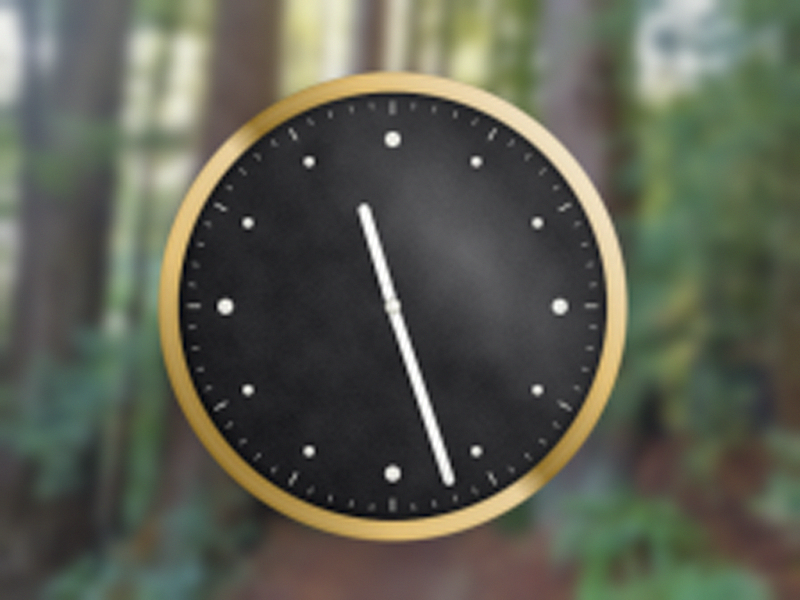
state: 11:27
